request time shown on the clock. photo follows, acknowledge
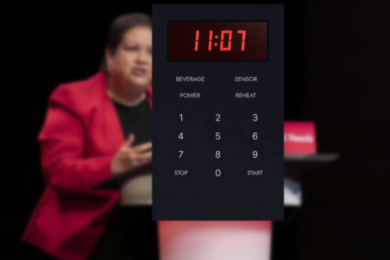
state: 11:07
